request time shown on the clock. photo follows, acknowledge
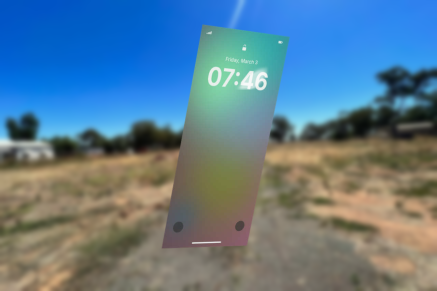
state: 7:46
